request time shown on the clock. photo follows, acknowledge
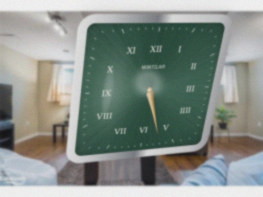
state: 5:27
